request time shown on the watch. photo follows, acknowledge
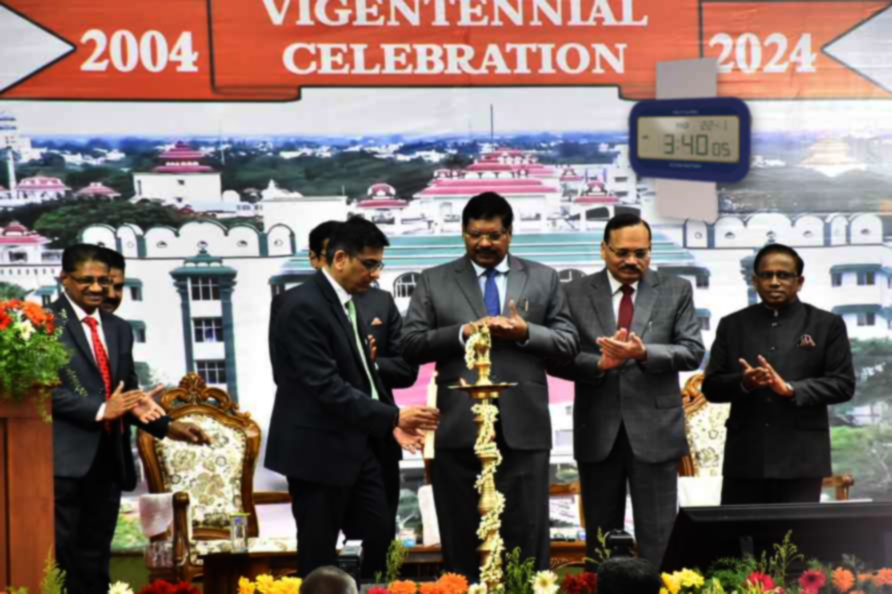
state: 3:40
